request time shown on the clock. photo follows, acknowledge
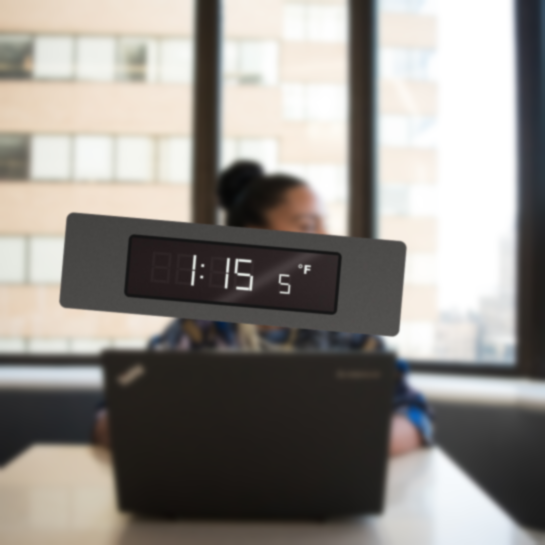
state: 1:15
